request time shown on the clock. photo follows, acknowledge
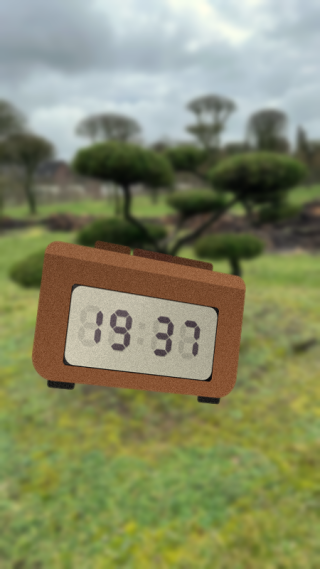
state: 19:37
